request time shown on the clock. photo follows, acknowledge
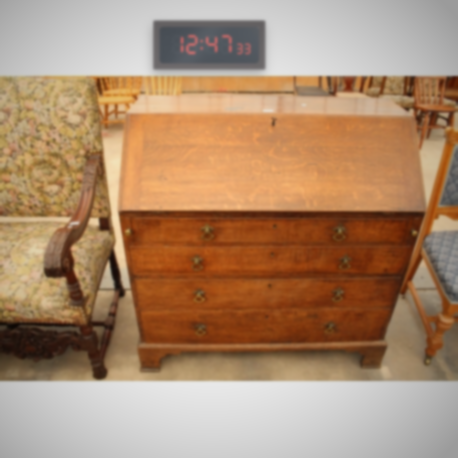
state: 12:47
